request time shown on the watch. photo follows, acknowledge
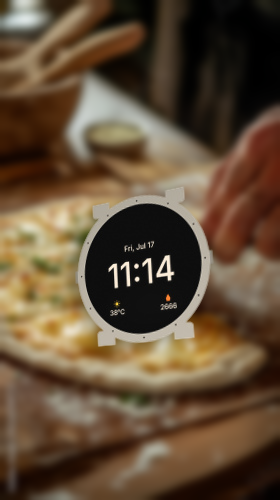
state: 11:14
